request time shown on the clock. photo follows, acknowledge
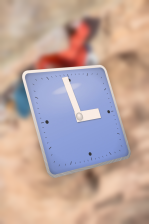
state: 2:59
